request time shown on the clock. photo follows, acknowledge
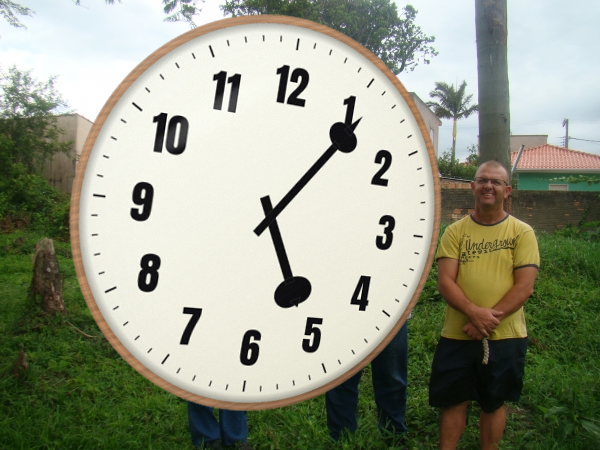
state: 5:06
